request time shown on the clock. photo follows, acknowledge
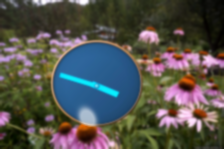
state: 3:48
